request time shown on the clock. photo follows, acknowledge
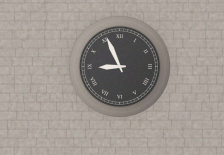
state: 8:56
